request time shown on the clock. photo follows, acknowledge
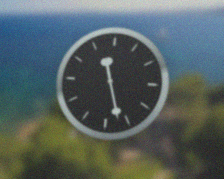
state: 11:27
